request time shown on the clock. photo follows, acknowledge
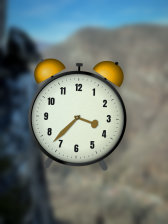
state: 3:37
